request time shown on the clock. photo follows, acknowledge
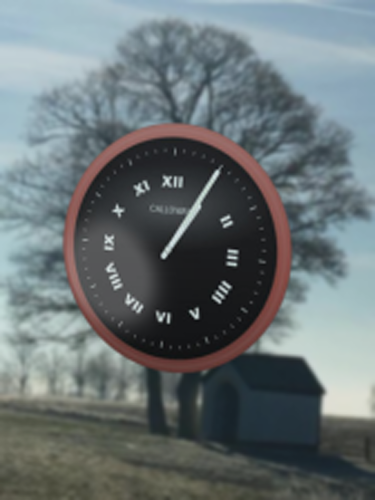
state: 1:05
